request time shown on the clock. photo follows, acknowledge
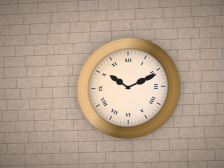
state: 10:11
